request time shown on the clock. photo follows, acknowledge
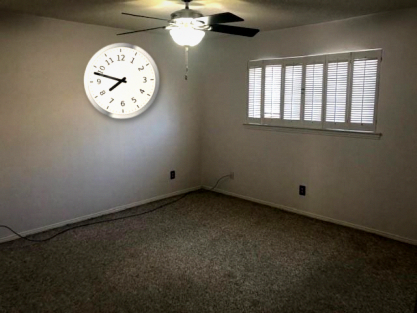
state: 7:48
